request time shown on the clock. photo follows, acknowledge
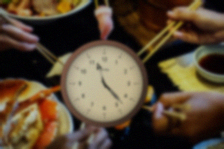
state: 11:23
